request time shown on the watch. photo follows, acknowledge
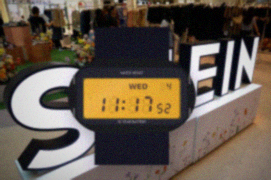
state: 11:17:52
